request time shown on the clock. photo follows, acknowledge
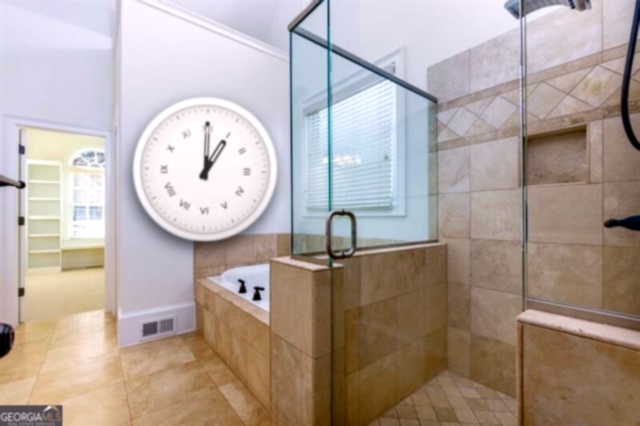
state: 1:00
